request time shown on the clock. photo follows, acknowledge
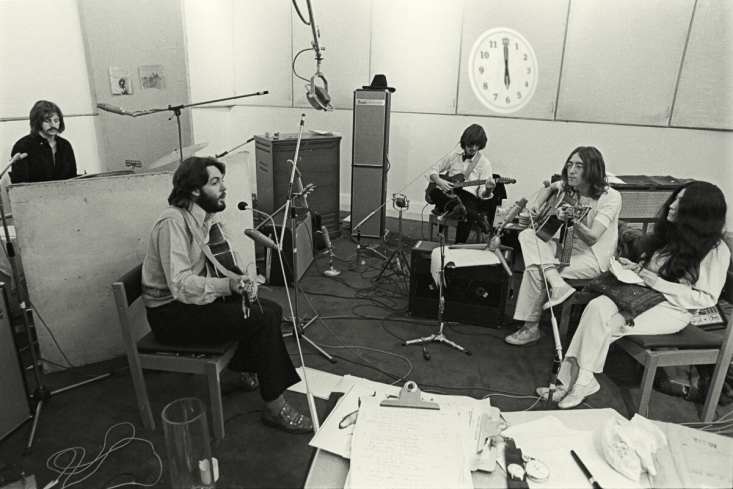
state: 6:00
